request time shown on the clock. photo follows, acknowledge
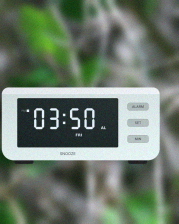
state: 3:50
